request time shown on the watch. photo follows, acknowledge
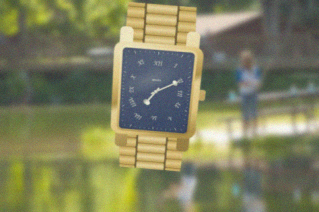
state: 7:10
